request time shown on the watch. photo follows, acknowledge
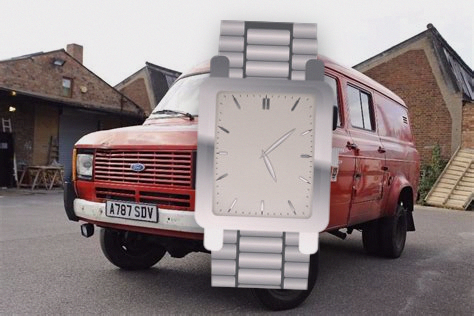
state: 5:08
